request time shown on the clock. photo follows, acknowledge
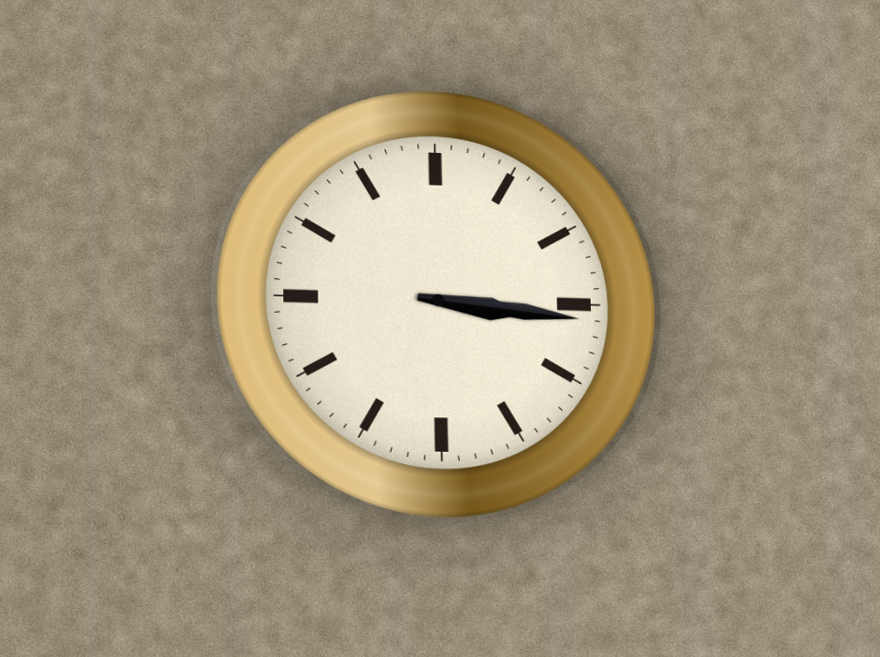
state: 3:16
